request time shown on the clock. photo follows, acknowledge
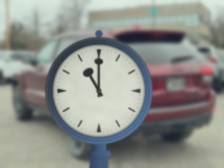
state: 11:00
